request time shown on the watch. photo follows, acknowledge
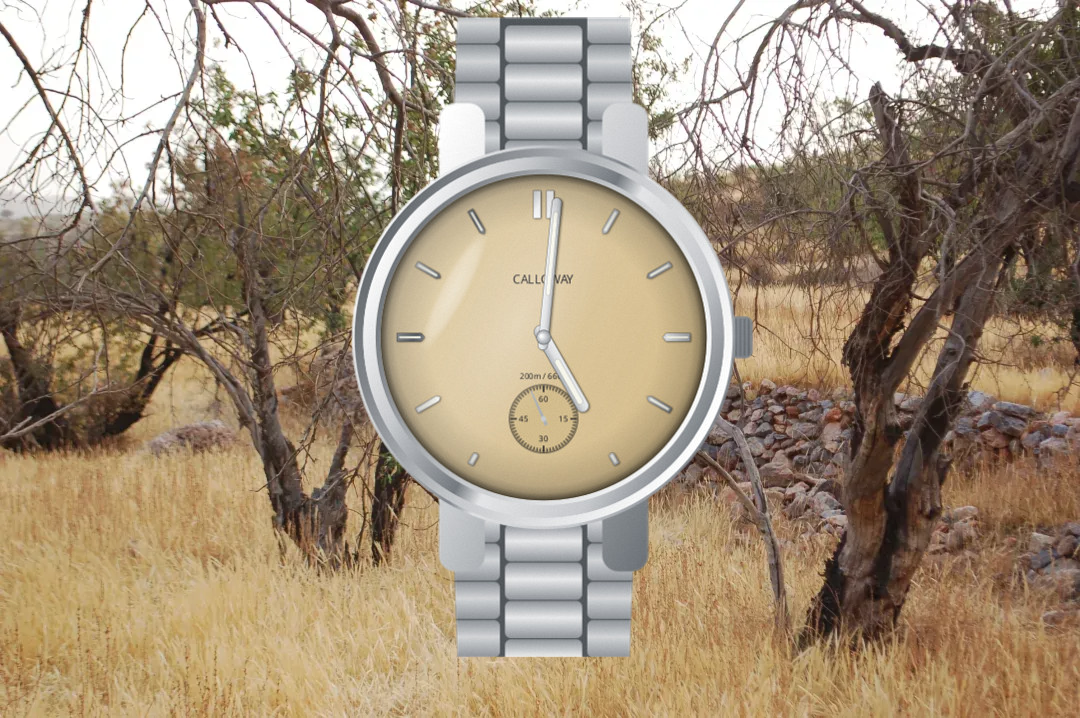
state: 5:00:56
